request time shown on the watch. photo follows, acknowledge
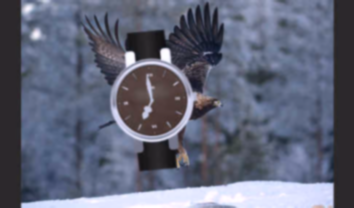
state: 6:59
